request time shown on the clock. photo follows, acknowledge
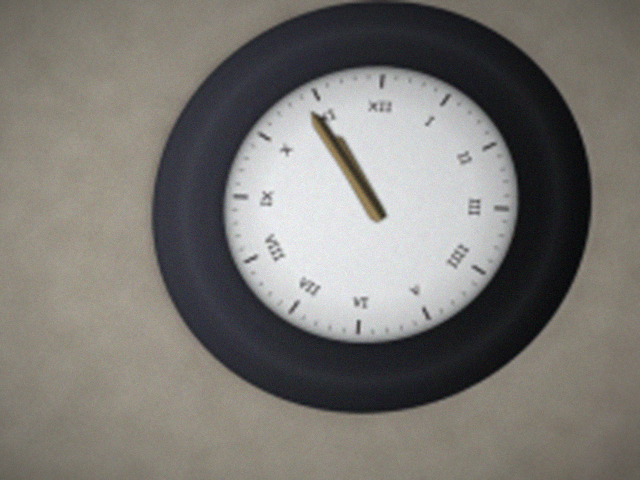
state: 10:54
